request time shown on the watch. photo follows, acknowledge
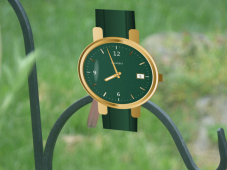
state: 7:57
